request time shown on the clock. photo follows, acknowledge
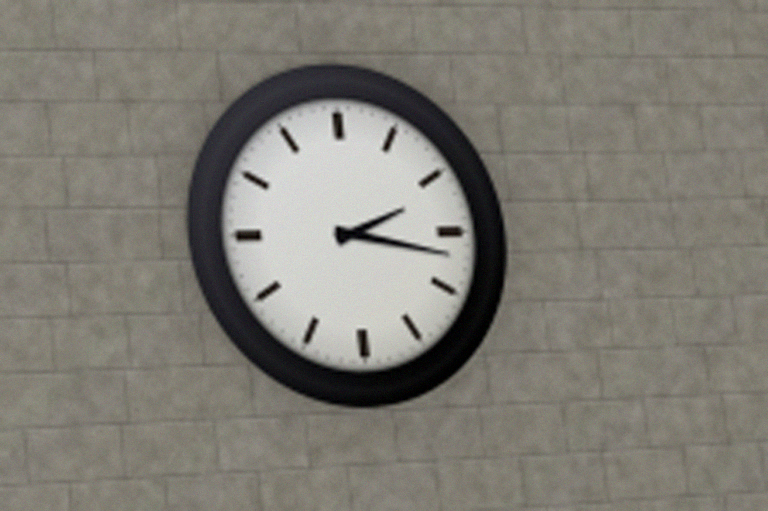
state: 2:17
